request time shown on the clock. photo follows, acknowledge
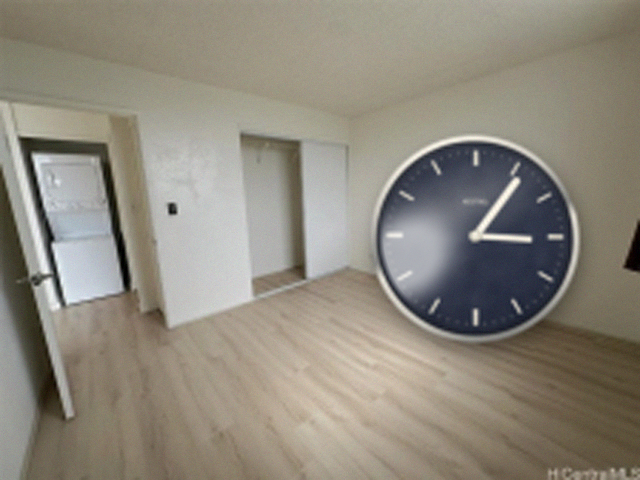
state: 3:06
